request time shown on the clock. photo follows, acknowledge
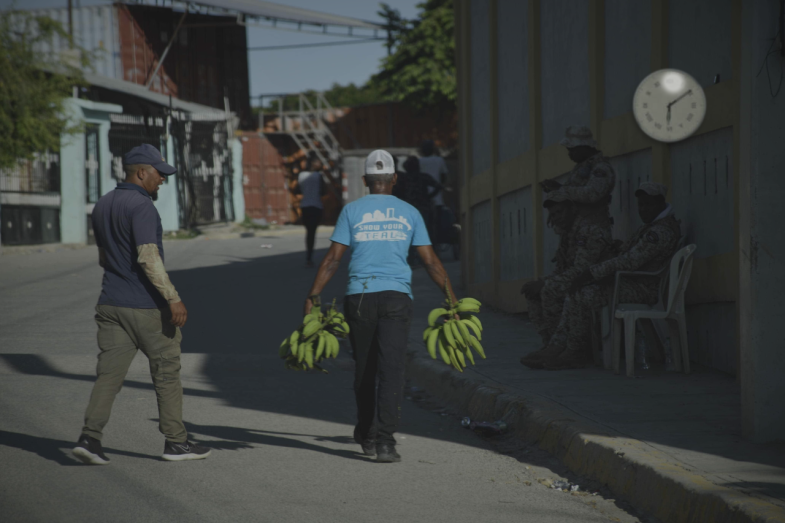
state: 6:09
